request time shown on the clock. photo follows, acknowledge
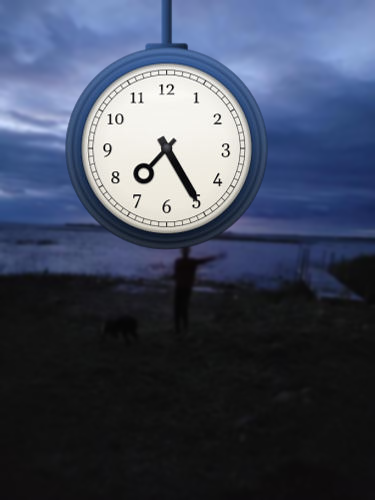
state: 7:25
